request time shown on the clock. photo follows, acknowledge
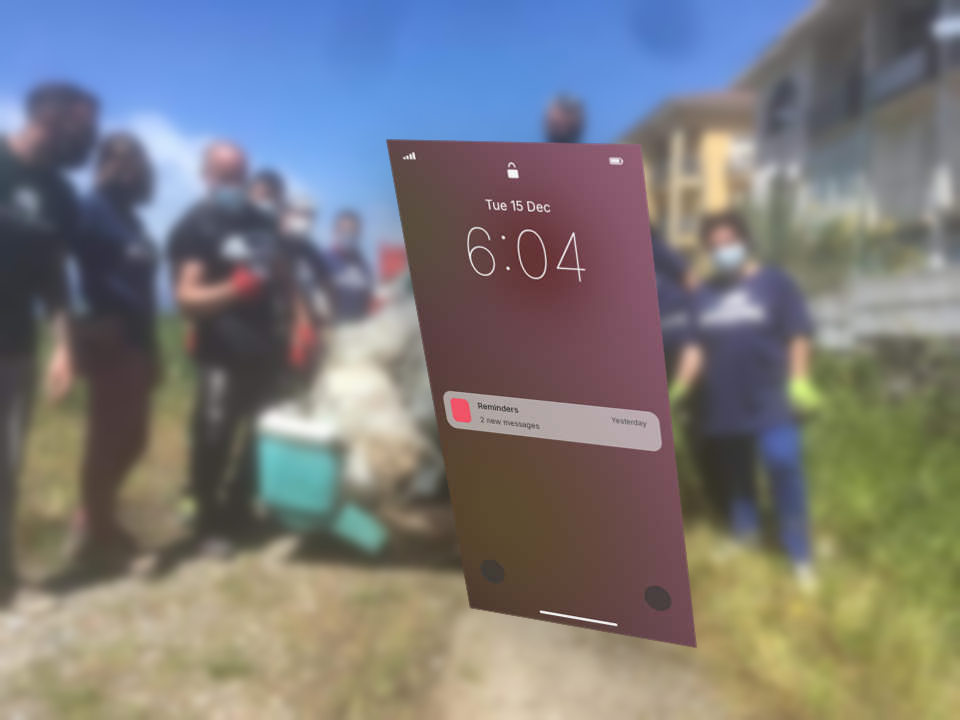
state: 6:04
